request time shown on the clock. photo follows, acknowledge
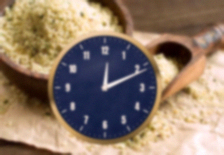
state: 12:11
